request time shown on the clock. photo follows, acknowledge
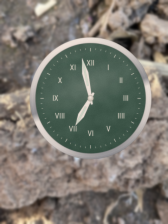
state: 6:58
